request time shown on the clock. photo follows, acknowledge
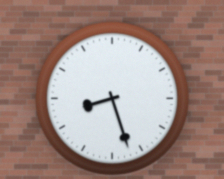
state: 8:27
